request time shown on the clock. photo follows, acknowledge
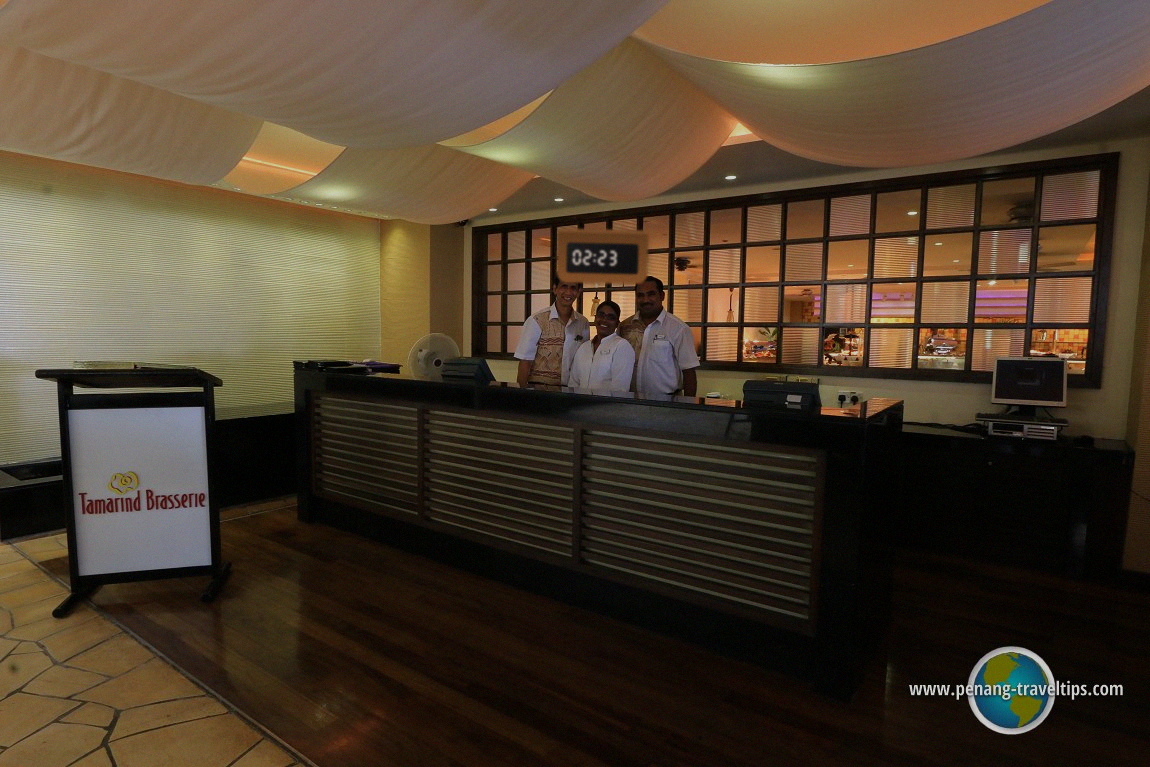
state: 2:23
